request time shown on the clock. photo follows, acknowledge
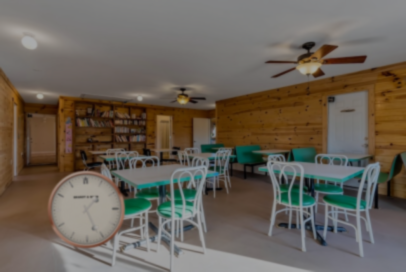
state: 1:26
